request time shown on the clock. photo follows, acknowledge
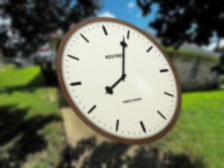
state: 8:04
